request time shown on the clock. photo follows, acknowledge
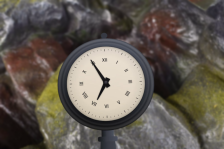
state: 6:55
